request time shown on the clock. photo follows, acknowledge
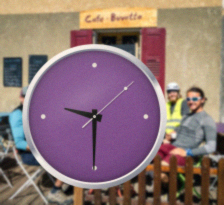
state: 9:30:08
